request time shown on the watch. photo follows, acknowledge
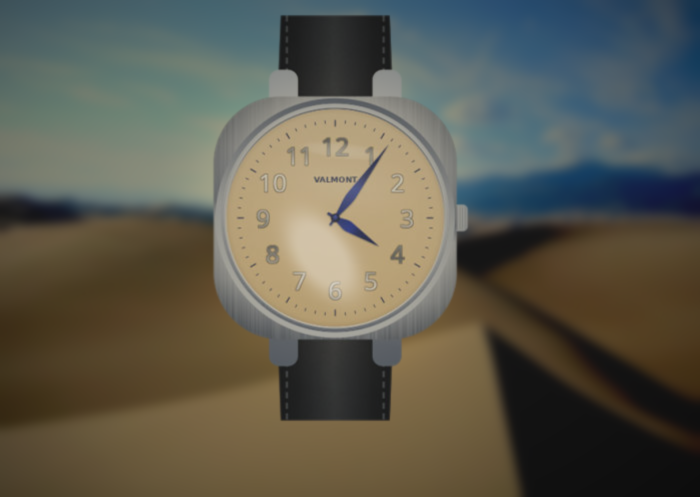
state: 4:06
